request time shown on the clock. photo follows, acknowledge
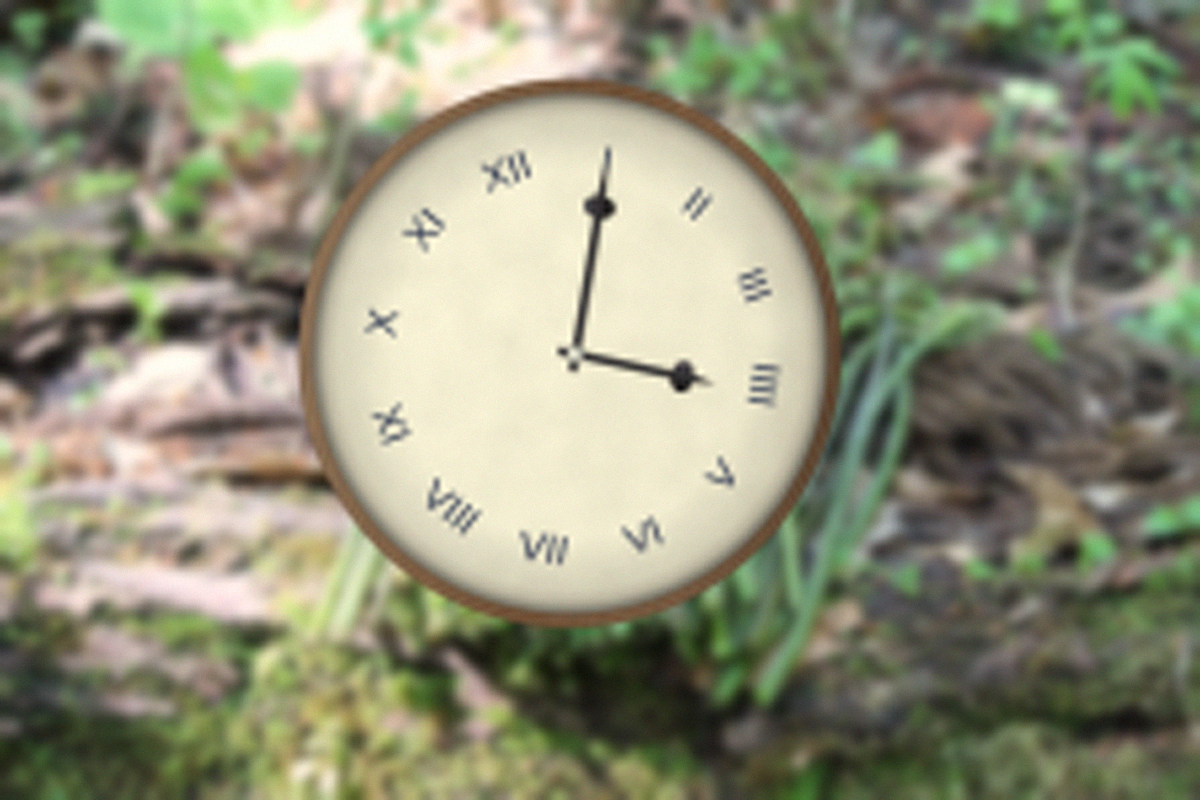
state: 4:05
